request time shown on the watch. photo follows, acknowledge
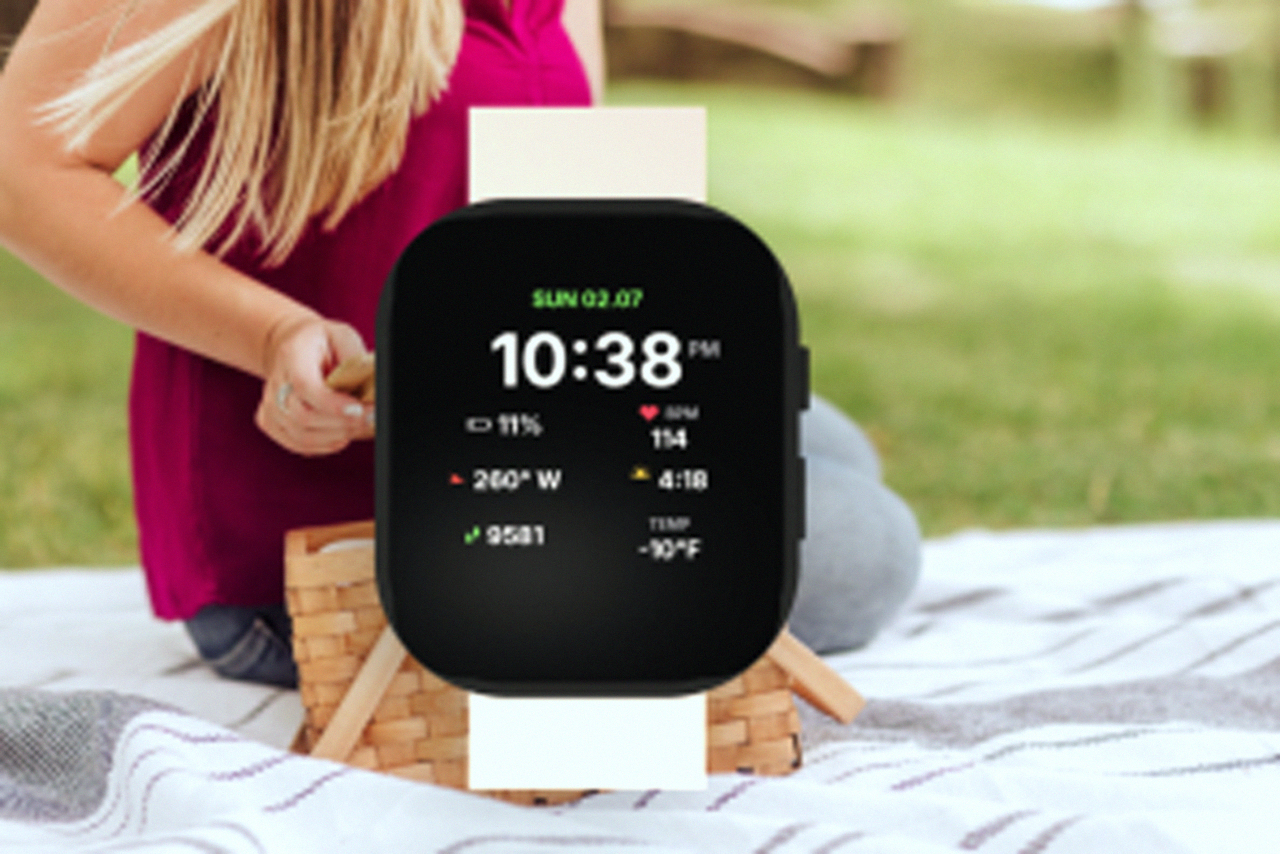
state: 10:38
